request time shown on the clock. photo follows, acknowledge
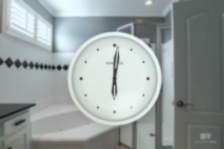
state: 6:01
